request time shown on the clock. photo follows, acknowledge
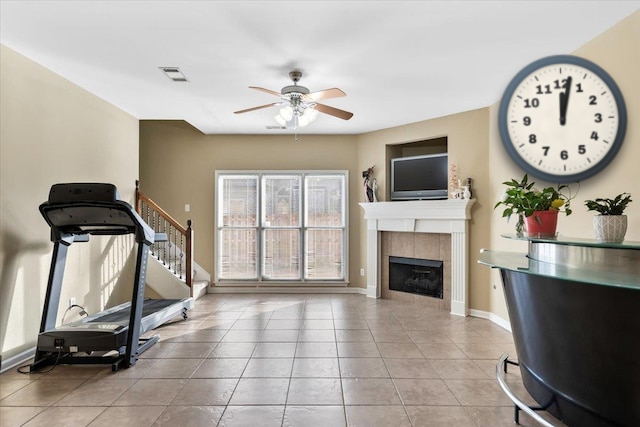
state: 12:02
